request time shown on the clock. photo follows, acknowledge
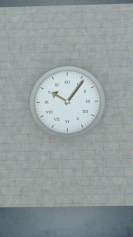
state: 10:06
